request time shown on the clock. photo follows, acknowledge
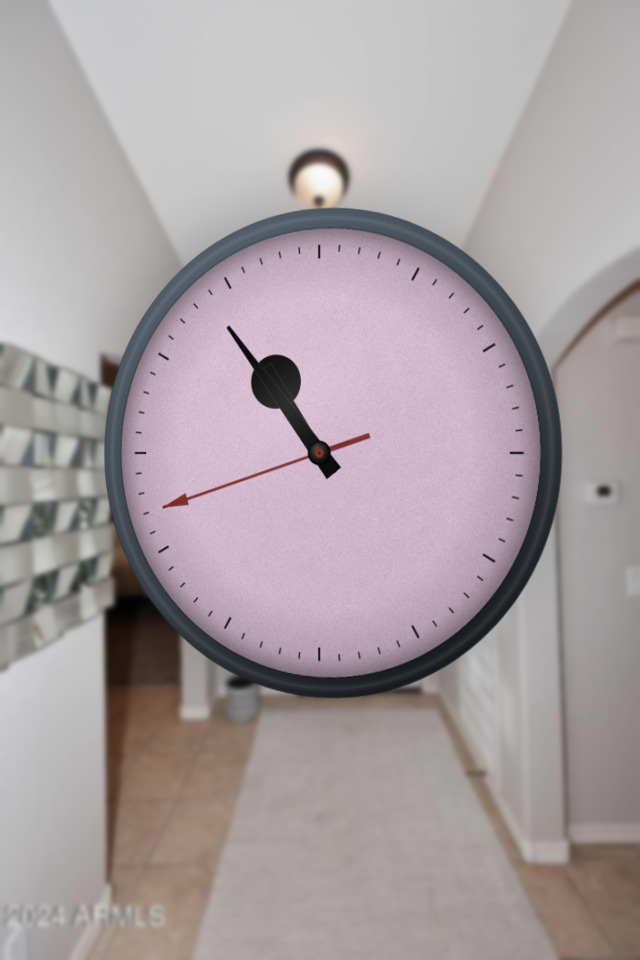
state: 10:53:42
